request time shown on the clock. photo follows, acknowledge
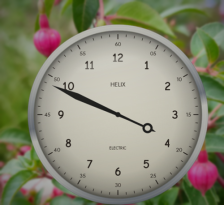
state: 3:49
